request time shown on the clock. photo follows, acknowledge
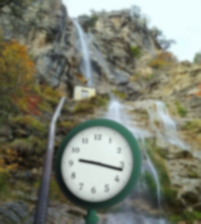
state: 9:17
